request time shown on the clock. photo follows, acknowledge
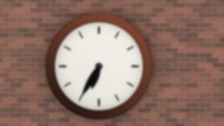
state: 6:35
